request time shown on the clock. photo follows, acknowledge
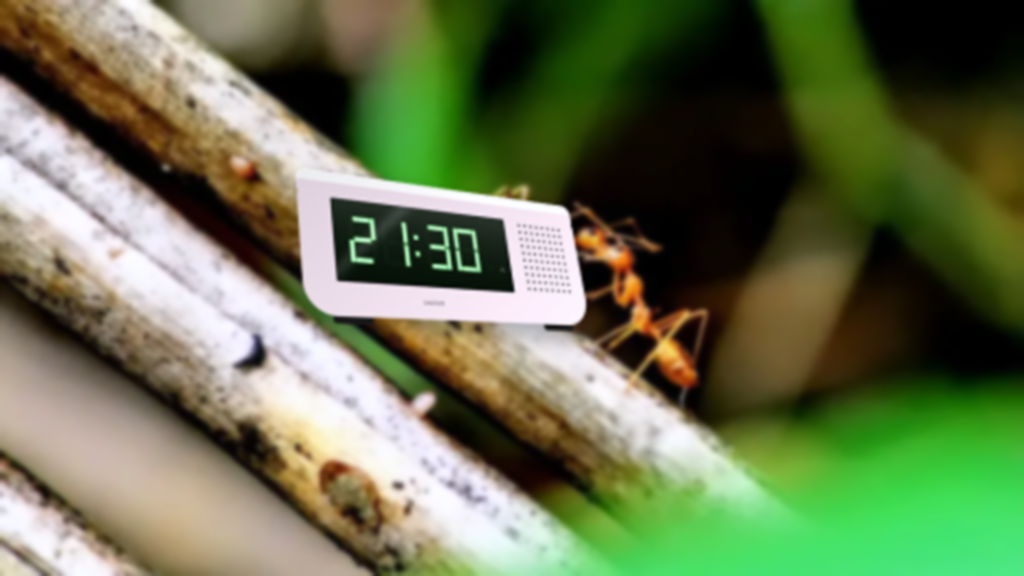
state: 21:30
